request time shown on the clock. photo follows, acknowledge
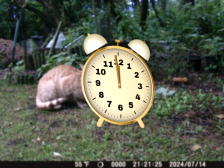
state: 11:59
